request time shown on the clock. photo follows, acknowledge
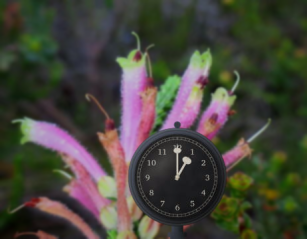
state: 1:00
